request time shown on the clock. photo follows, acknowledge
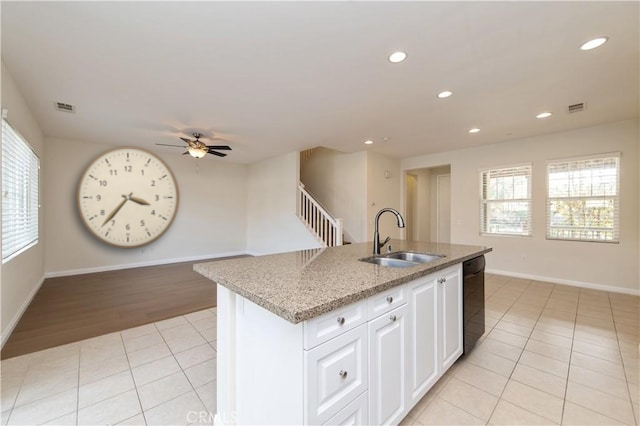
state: 3:37
